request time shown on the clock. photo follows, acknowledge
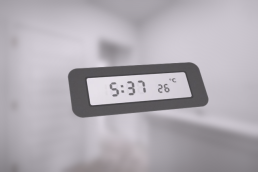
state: 5:37
